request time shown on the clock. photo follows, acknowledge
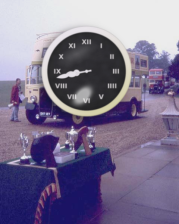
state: 8:43
